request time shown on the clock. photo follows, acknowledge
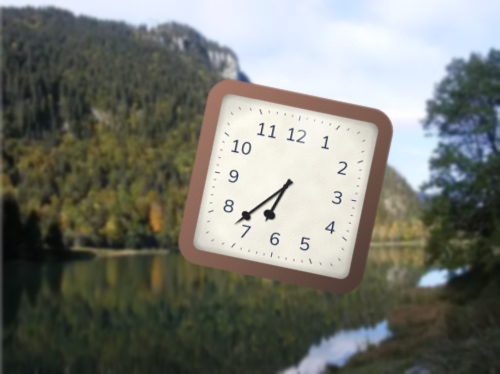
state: 6:37
